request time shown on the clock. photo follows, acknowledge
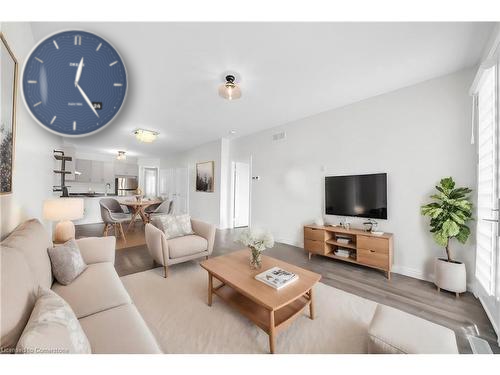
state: 12:24
